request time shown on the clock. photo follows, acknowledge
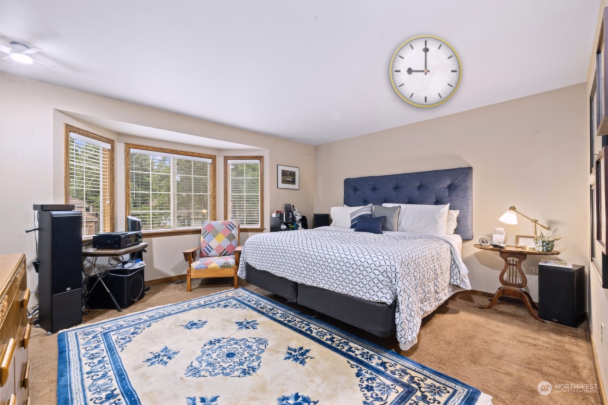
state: 9:00
